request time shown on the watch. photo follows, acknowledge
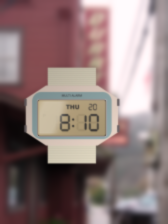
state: 8:10
